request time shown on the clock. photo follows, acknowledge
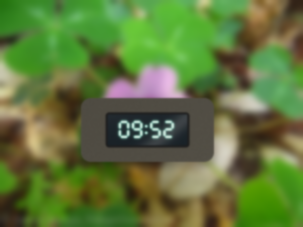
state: 9:52
